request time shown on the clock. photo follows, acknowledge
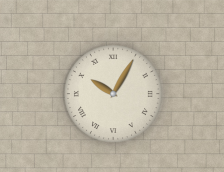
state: 10:05
